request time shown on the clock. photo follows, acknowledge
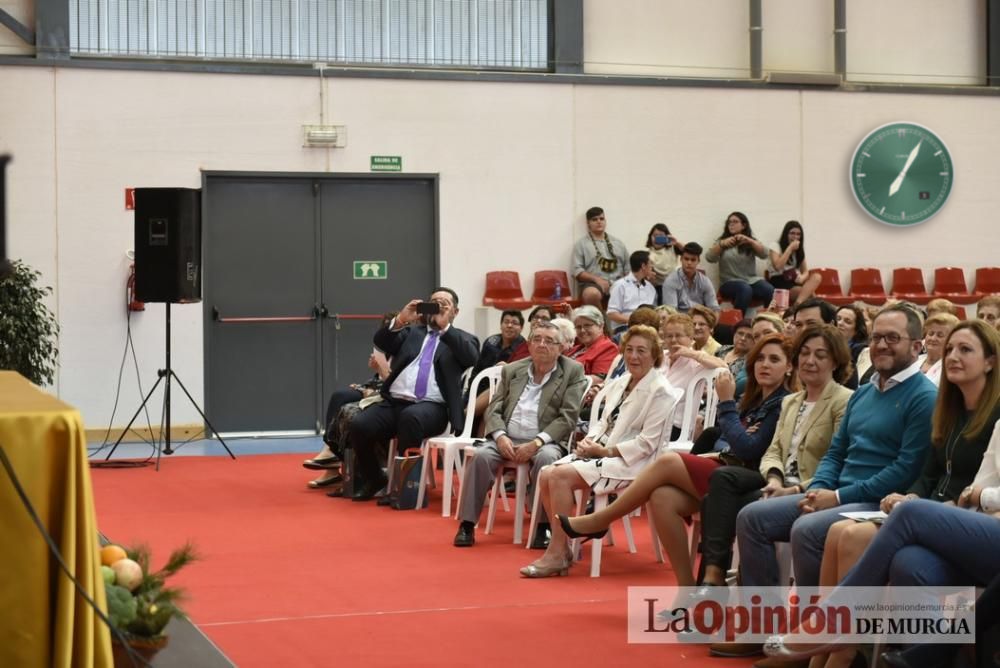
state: 7:05
